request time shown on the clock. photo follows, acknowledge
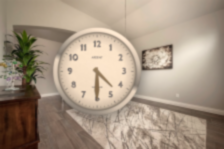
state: 4:30
